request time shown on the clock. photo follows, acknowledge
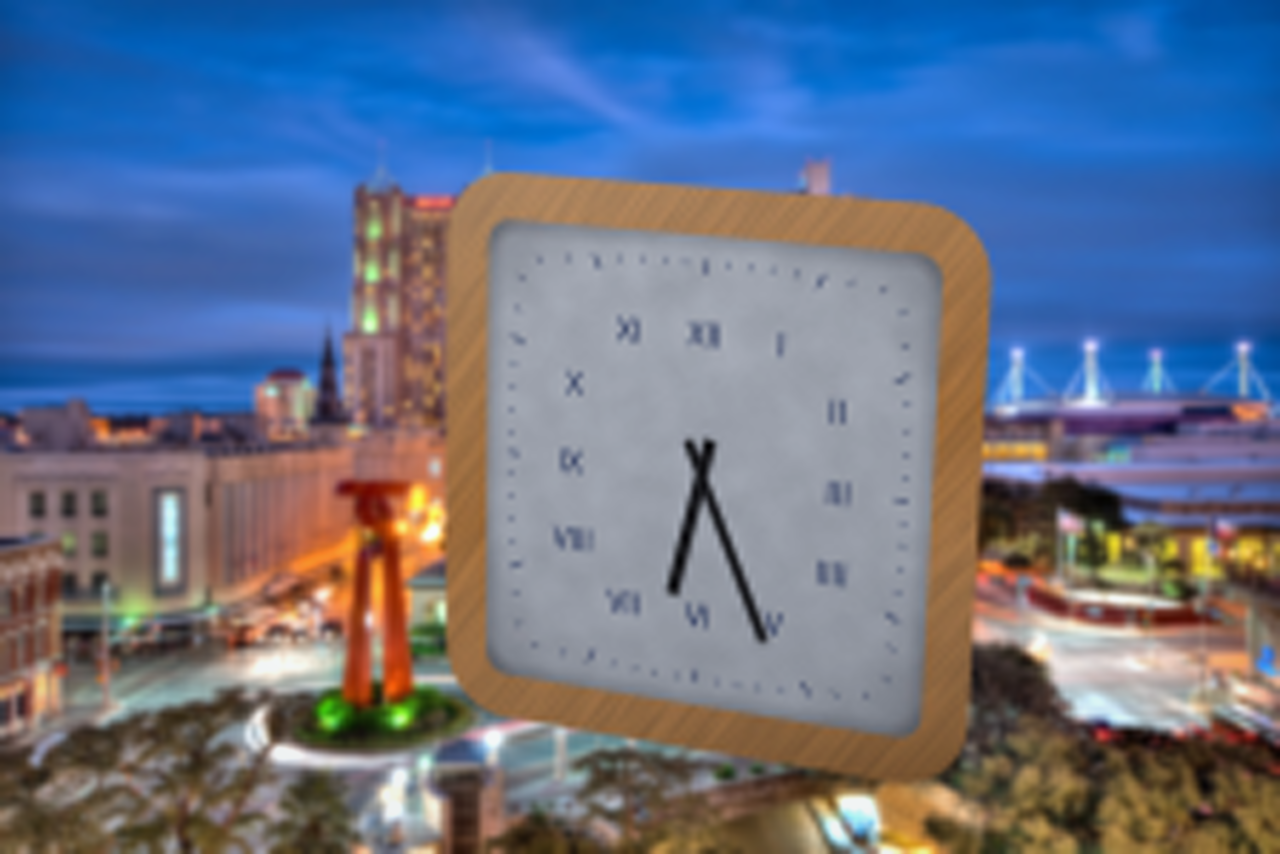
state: 6:26
